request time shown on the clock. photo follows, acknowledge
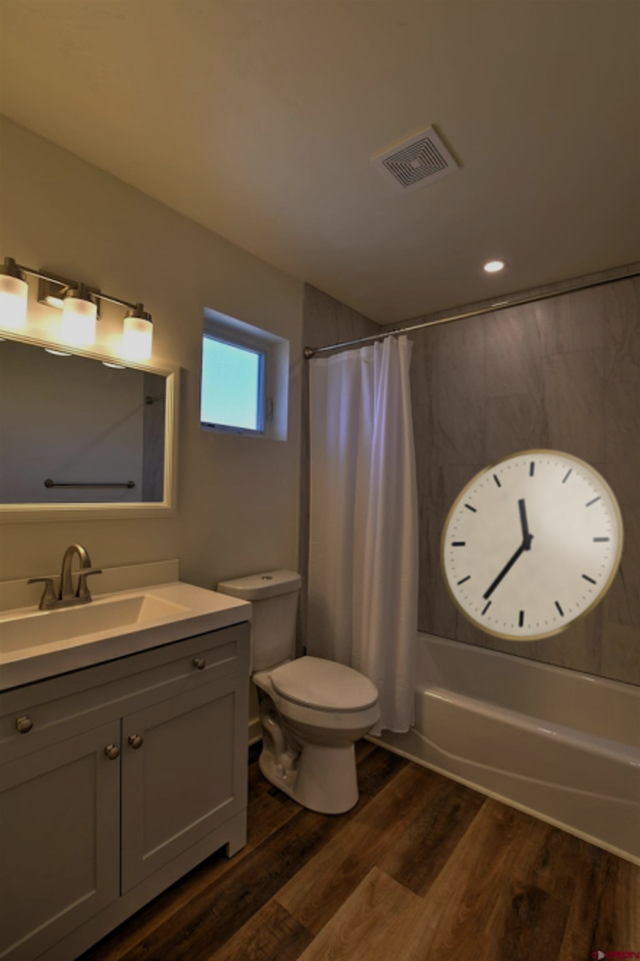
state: 11:36
